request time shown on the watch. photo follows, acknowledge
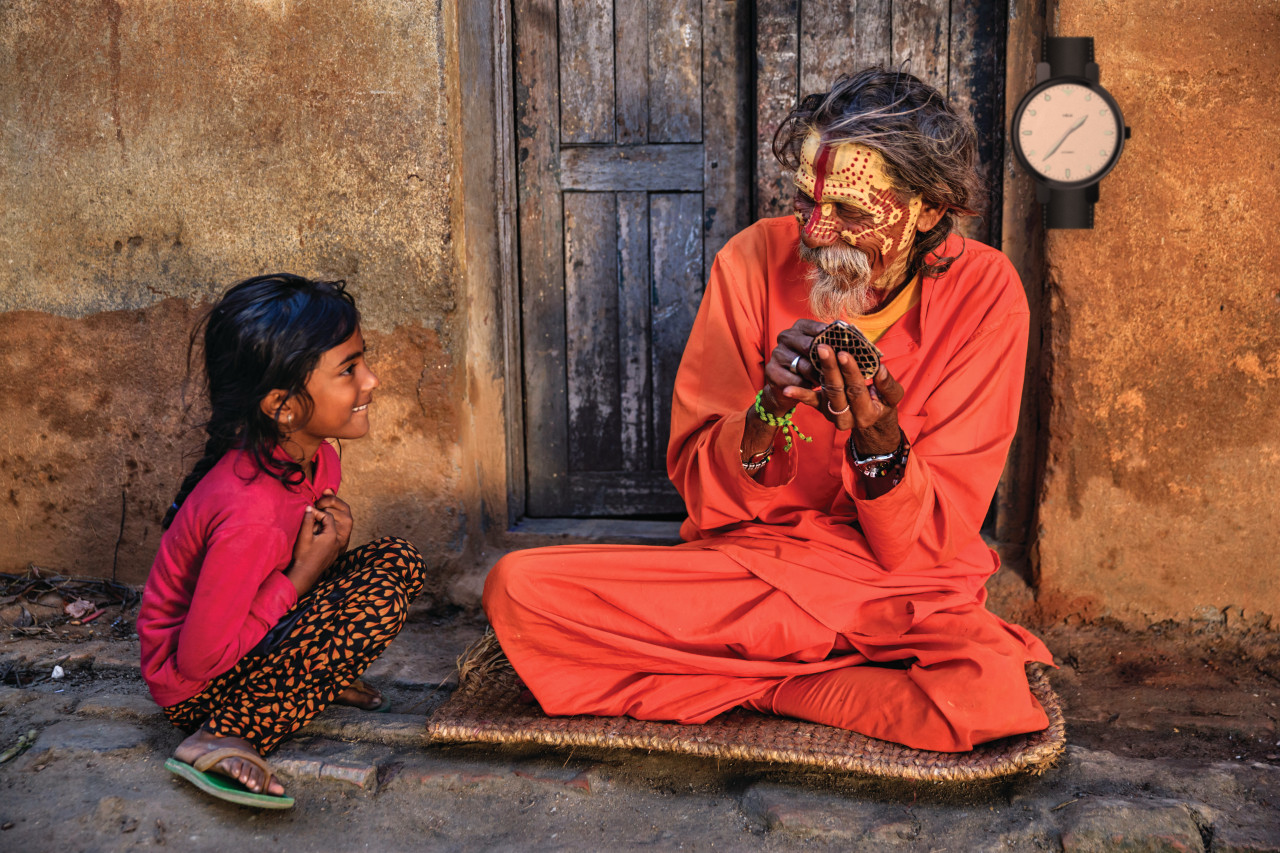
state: 1:37
